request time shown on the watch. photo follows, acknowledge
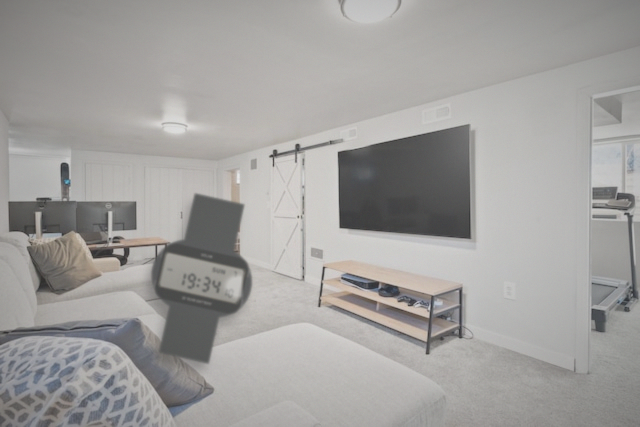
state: 19:34
